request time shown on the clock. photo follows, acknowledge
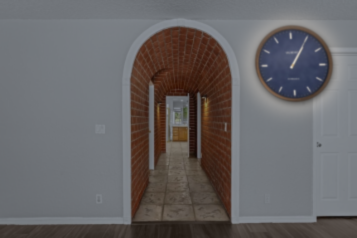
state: 1:05
